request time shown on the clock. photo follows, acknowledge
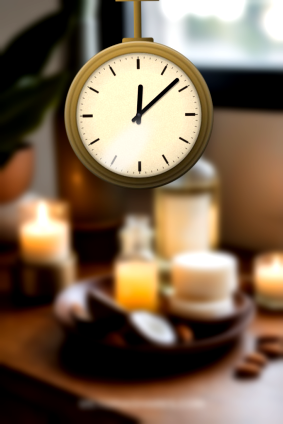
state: 12:08
